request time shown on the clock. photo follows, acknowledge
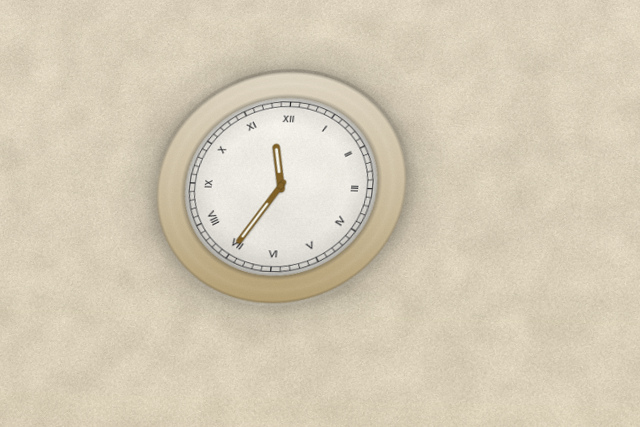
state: 11:35
